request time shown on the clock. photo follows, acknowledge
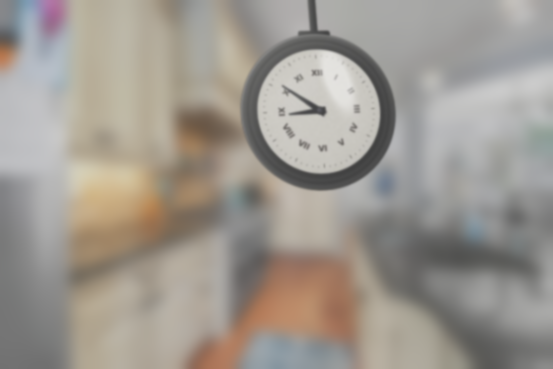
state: 8:51
